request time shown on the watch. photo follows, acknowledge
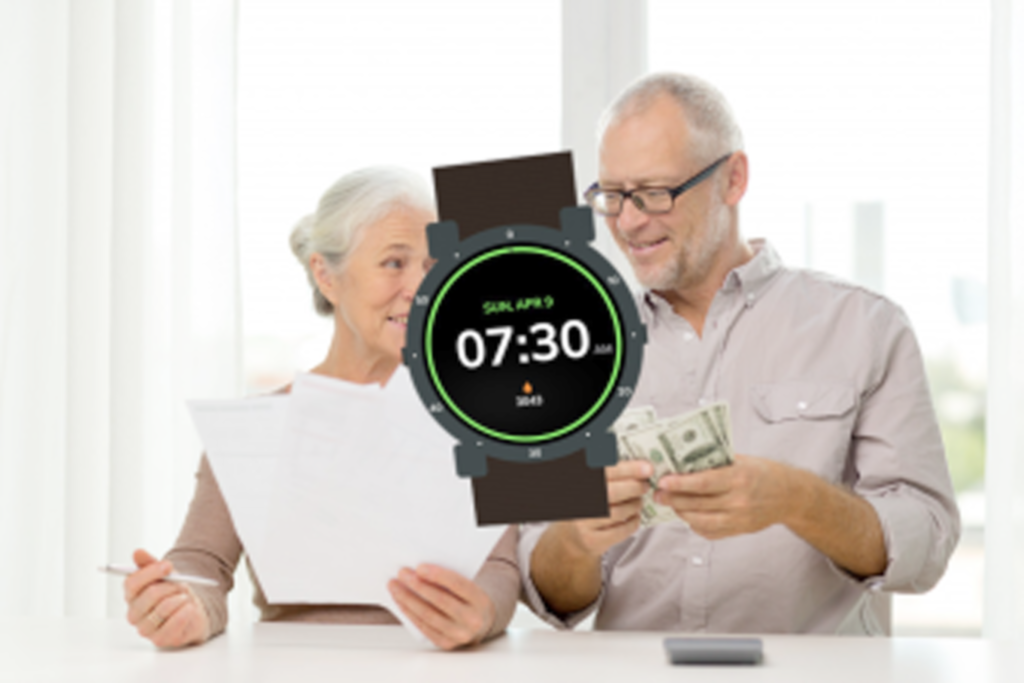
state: 7:30
